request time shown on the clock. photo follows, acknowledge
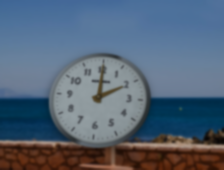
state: 2:00
